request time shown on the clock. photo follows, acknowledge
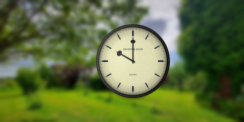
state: 10:00
